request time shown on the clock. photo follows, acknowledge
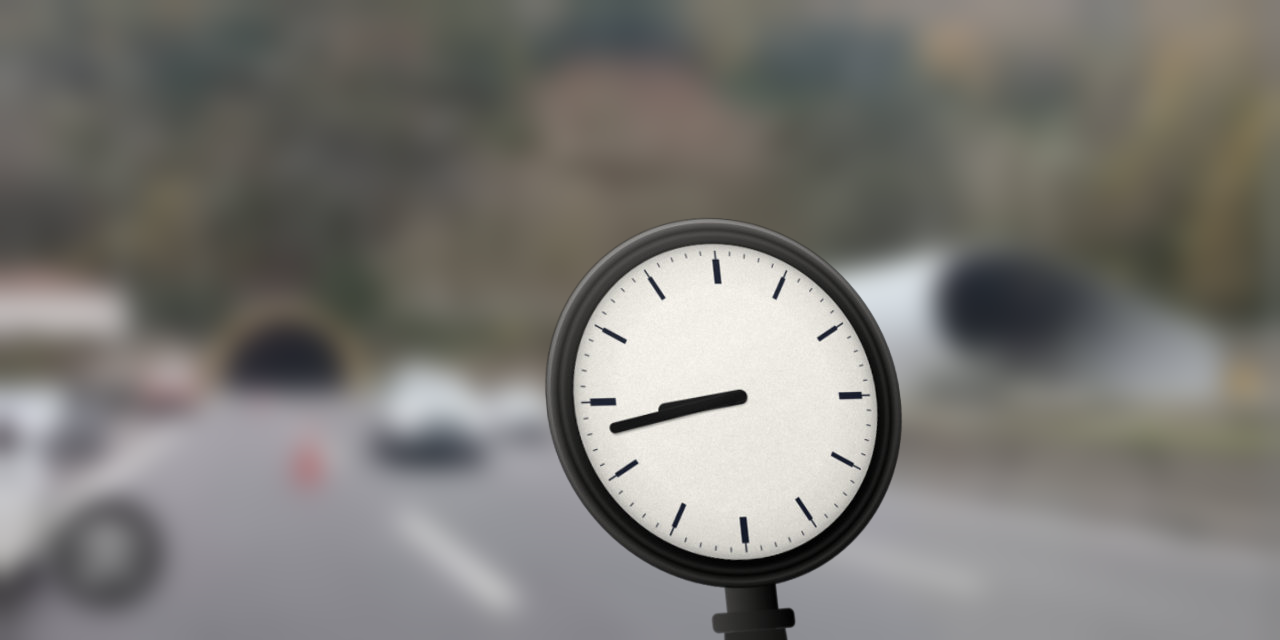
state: 8:43
